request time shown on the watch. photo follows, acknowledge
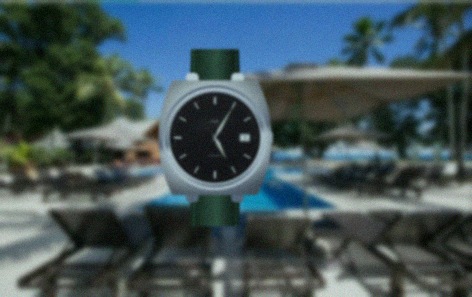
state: 5:05
